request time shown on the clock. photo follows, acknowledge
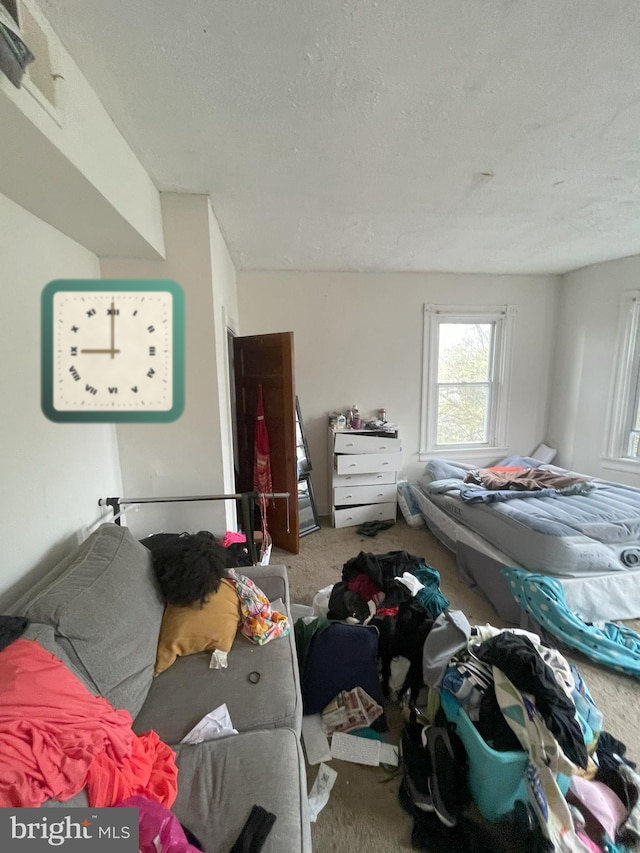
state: 9:00
